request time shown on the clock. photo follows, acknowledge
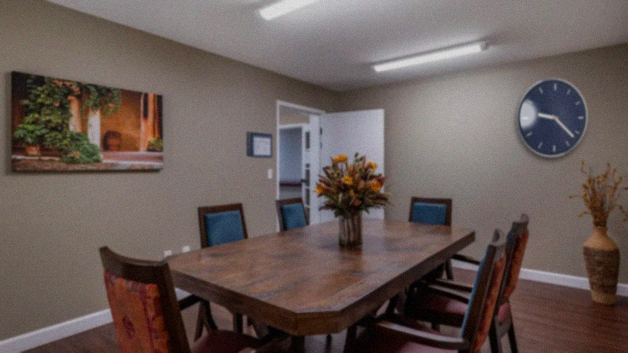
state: 9:22
